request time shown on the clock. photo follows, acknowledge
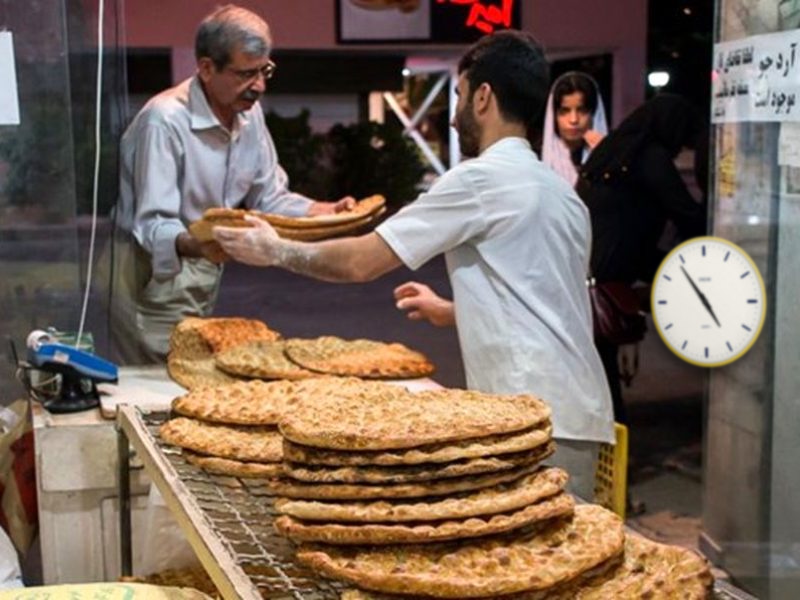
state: 4:54
